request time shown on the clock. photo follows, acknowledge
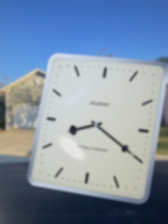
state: 8:20
